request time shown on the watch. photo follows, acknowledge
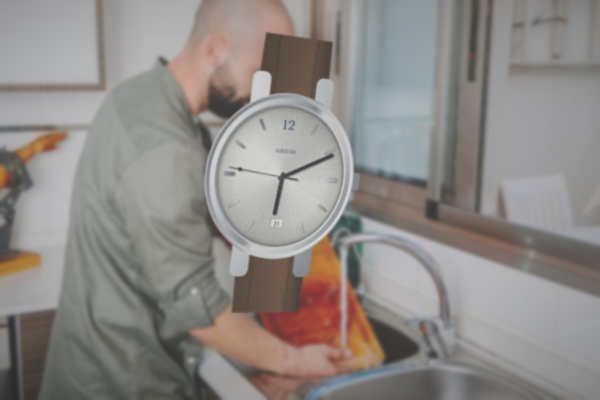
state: 6:10:46
